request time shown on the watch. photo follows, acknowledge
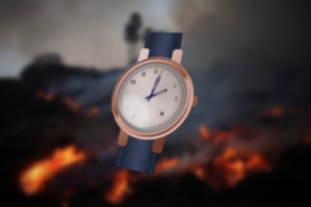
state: 2:02
